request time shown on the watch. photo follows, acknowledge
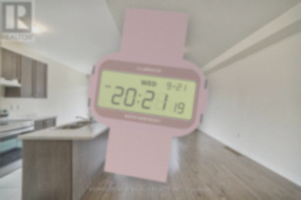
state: 20:21
